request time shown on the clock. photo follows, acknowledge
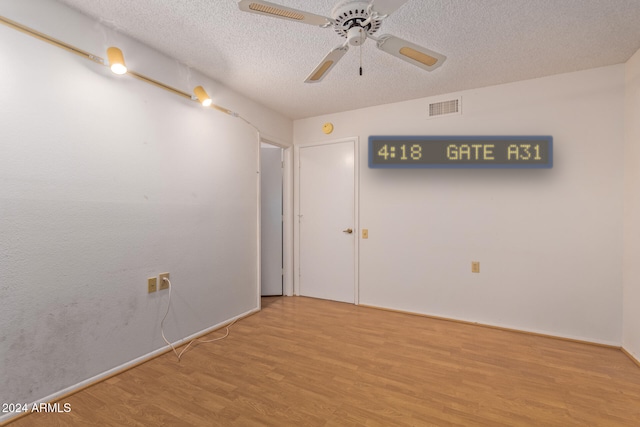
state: 4:18
